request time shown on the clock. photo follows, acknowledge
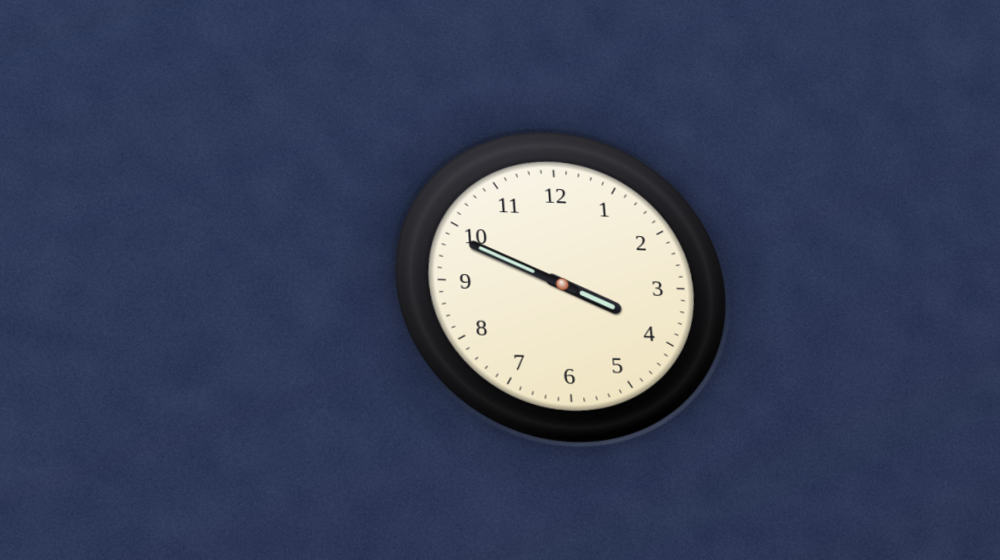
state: 3:49
